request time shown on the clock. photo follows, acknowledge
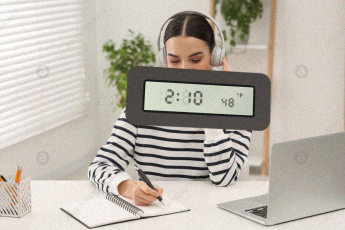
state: 2:10
